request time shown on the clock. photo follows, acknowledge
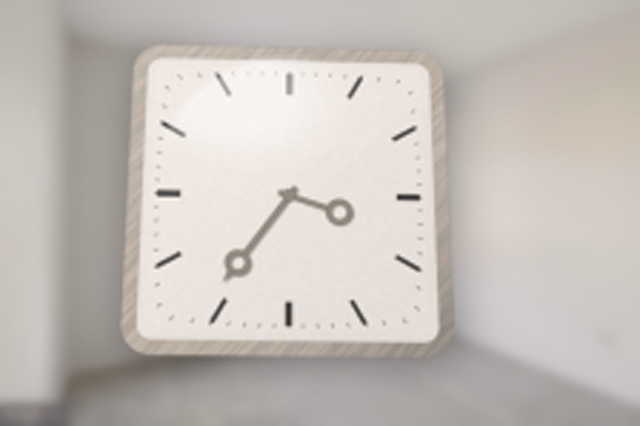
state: 3:36
